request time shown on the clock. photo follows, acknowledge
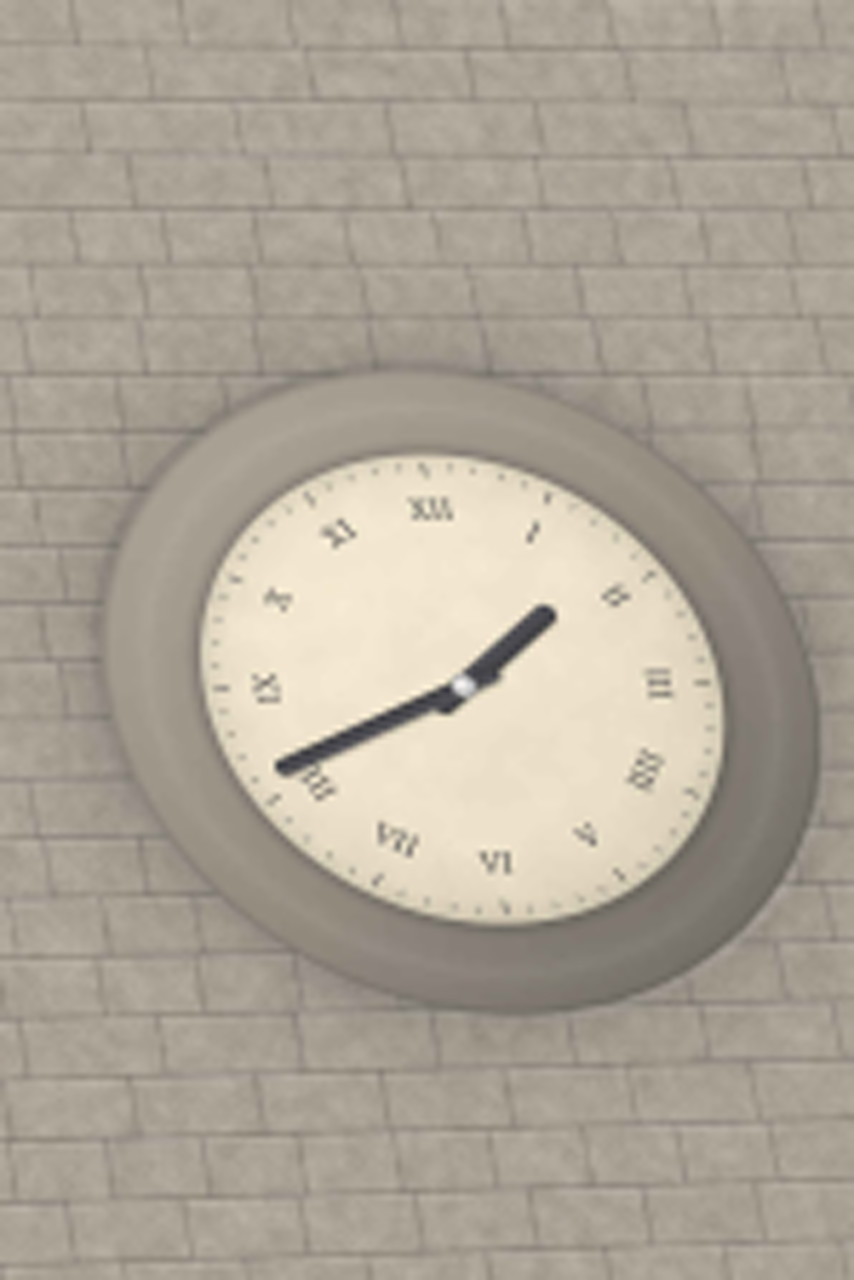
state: 1:41
